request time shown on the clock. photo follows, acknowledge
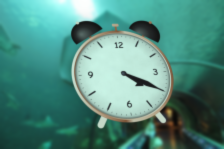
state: 4:20
